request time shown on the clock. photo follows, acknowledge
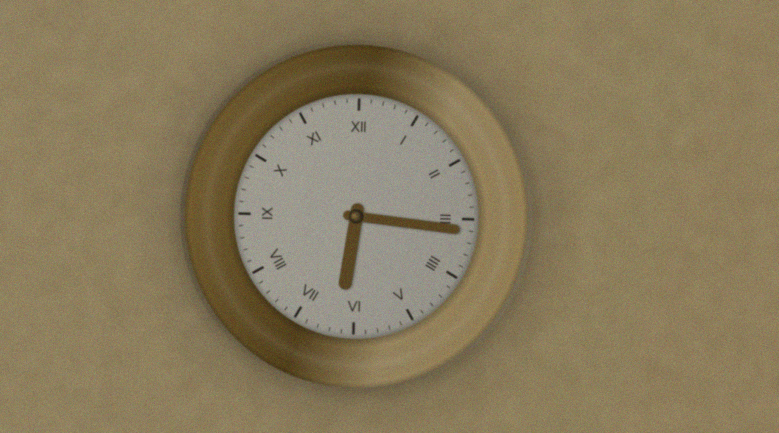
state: 6:16
